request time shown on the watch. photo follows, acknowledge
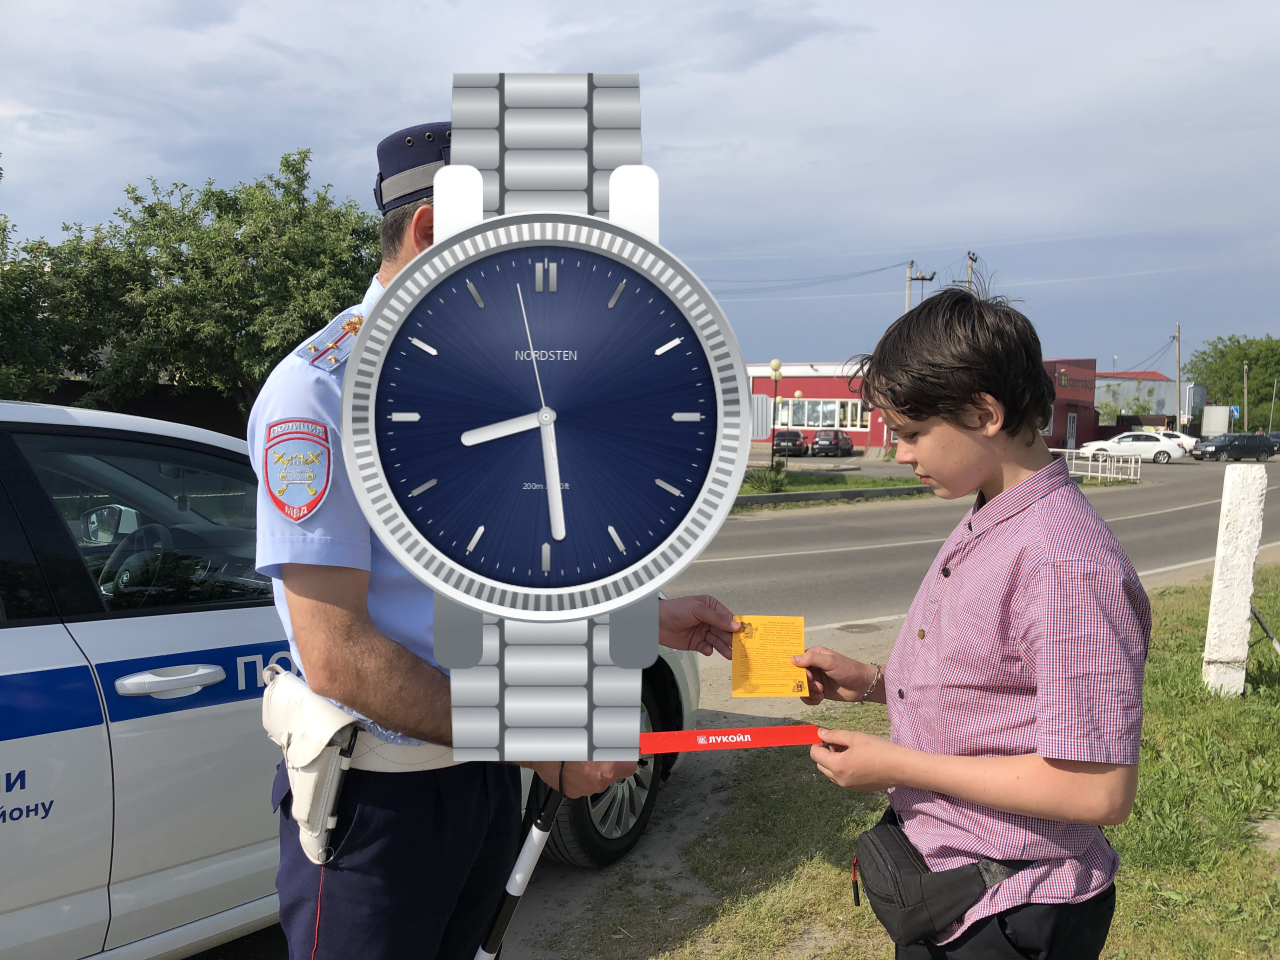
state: 8:28:58
